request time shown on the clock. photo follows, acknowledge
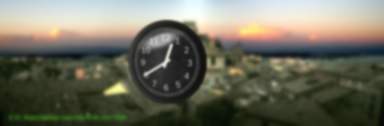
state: 12:40
